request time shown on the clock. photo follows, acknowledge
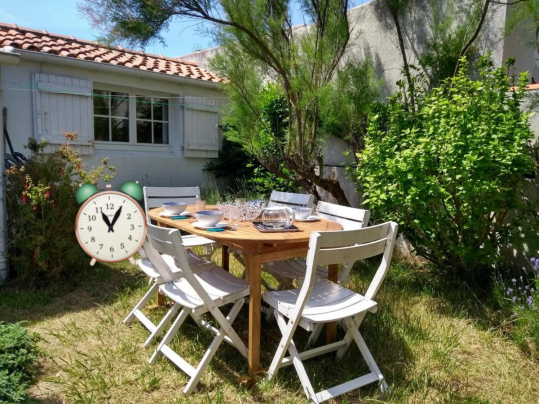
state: 11:05
